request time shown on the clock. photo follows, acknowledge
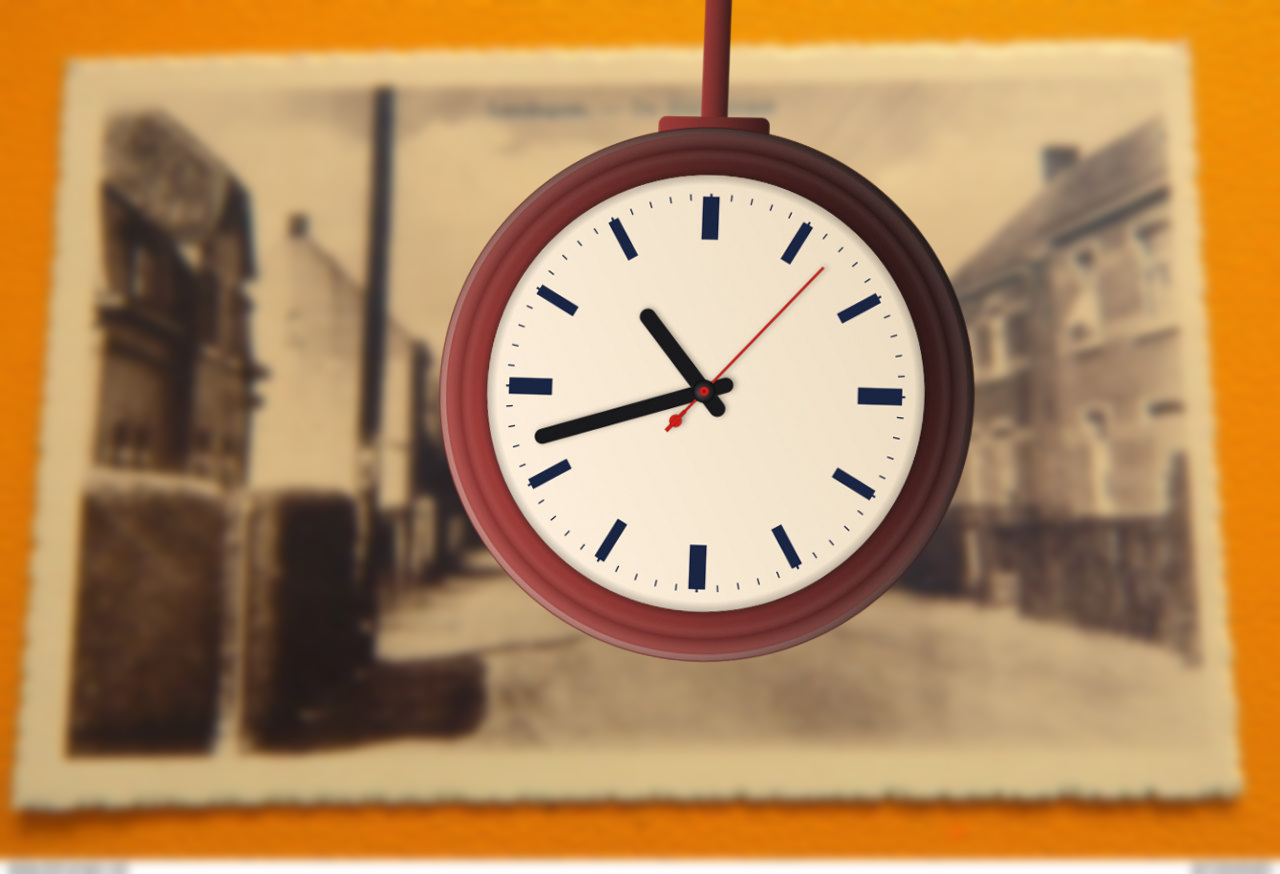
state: 10:42:07
